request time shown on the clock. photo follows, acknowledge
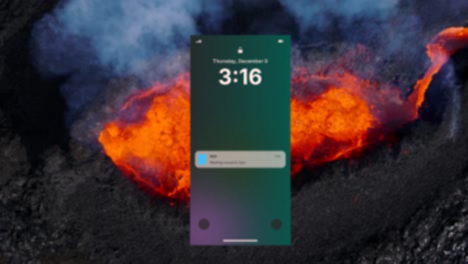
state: 3:16
